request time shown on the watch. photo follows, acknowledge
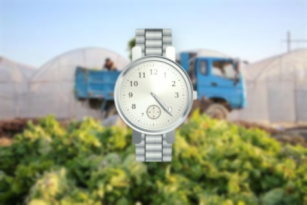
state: 4:23
